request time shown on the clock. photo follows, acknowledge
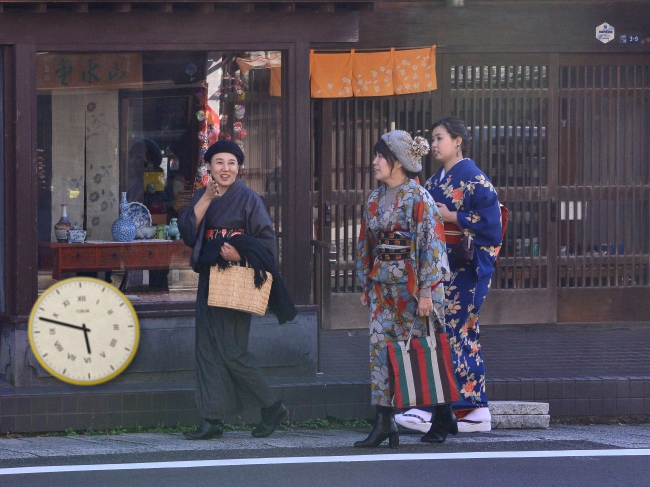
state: 5:48
